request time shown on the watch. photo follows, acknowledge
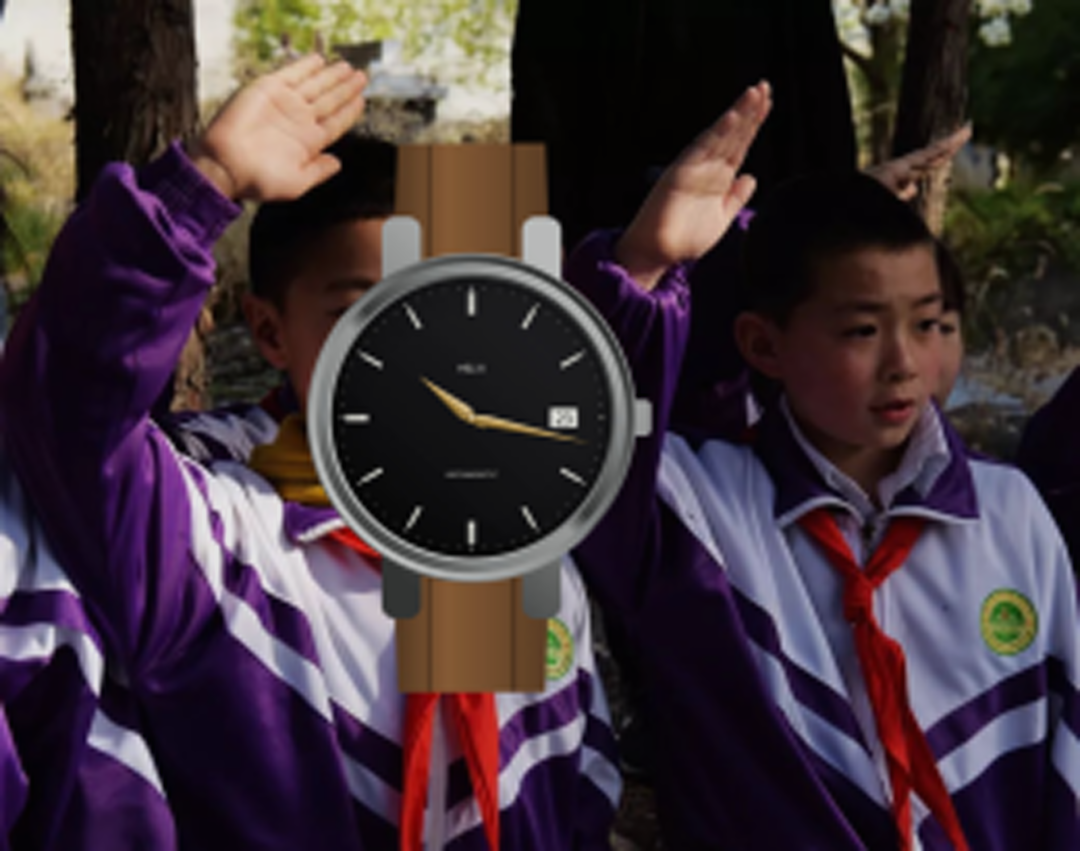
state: 10:17
